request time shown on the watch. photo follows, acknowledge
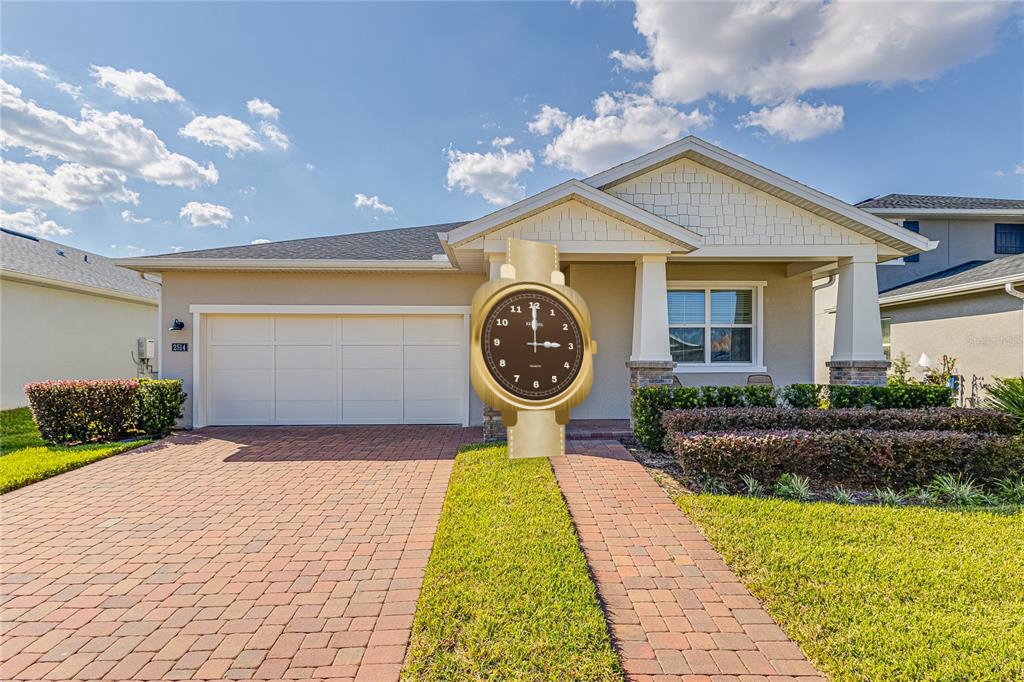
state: 3:00
